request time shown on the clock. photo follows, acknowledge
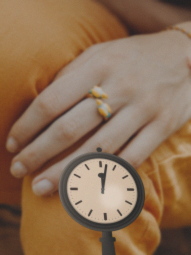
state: 12:02
